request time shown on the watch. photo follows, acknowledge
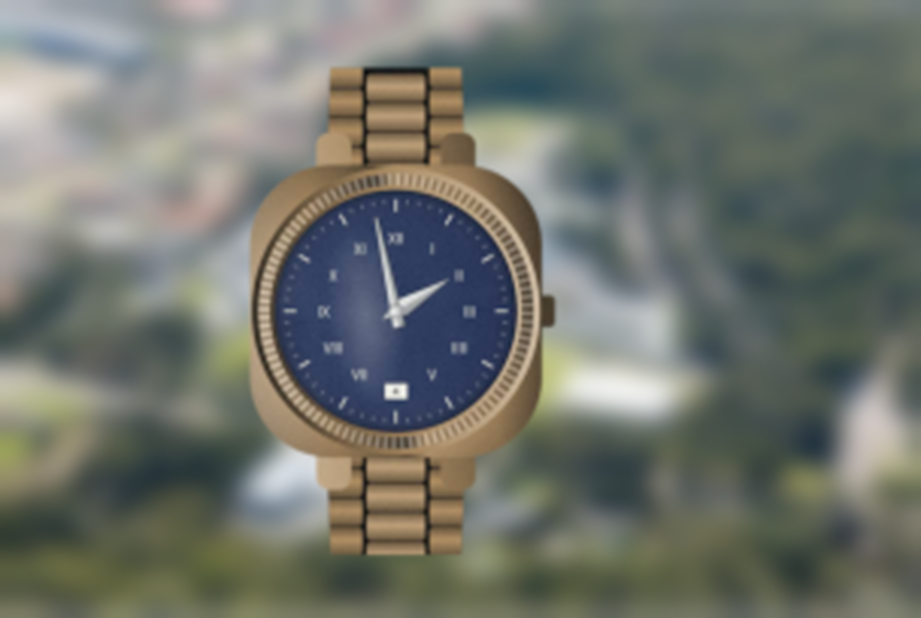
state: 1:58
